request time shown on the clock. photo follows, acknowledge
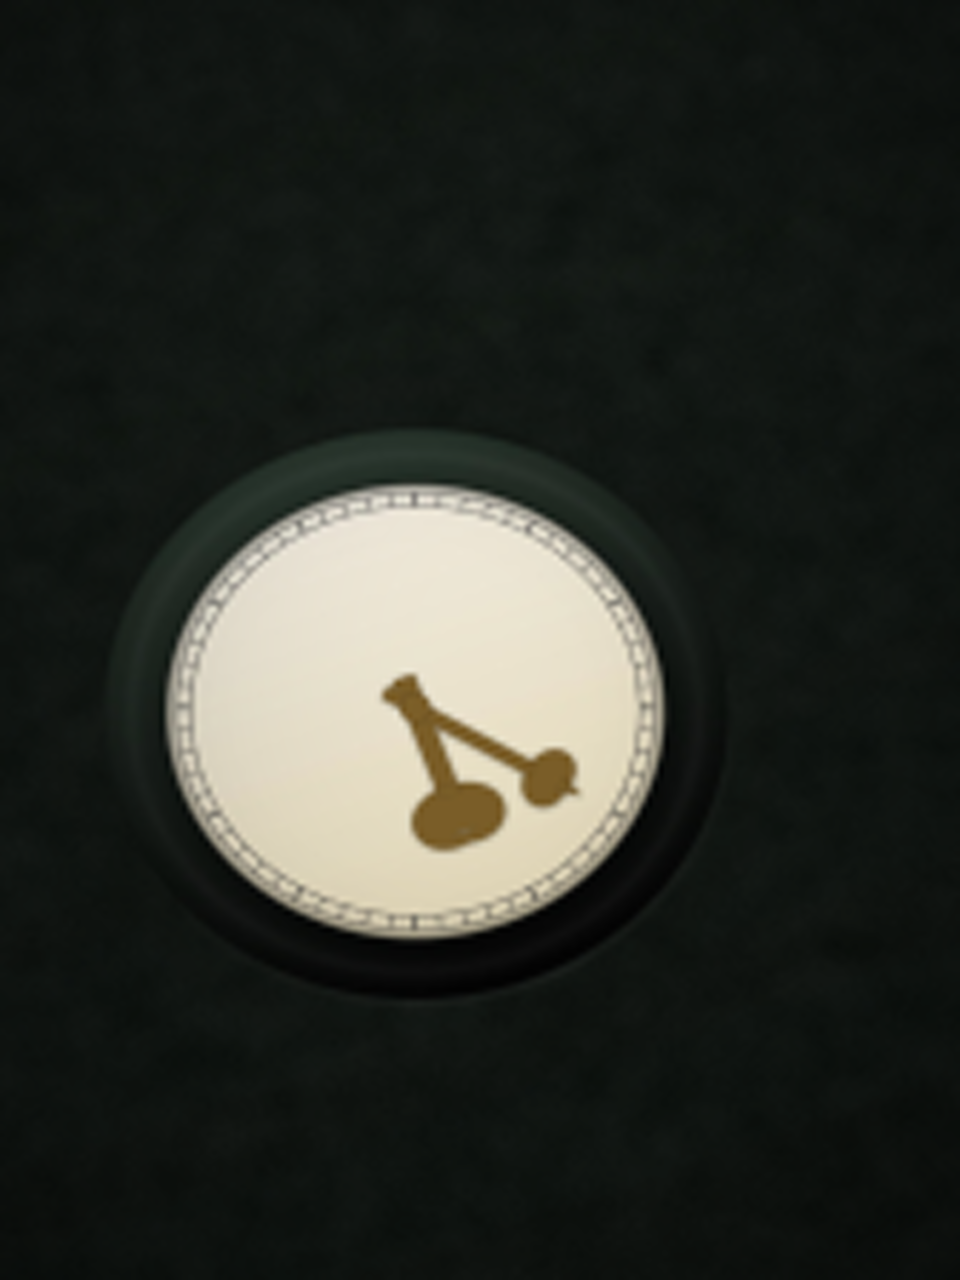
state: 5:20
